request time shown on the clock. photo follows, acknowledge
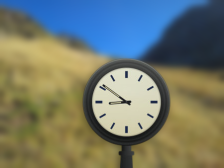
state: 8:51
